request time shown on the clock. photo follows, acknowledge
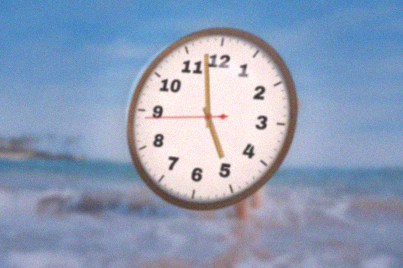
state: 4:57:44
